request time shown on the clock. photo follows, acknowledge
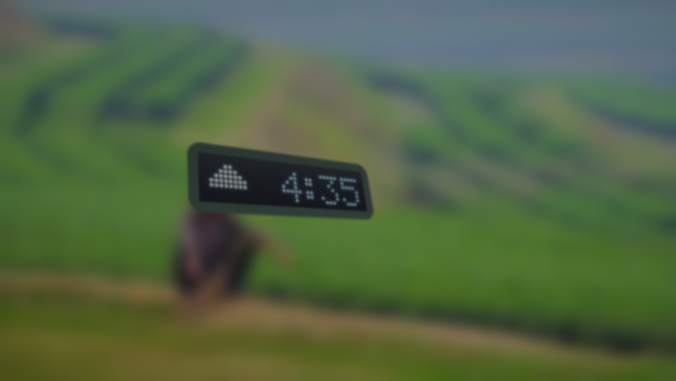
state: 4:35
